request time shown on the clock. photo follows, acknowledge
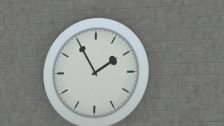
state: 1:55
